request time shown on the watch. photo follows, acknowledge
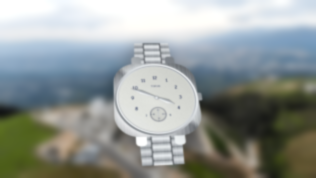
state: 3:49
